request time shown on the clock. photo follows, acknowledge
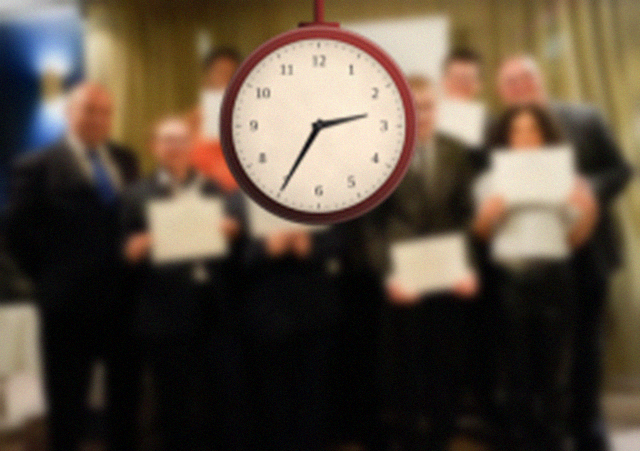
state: 2:35
